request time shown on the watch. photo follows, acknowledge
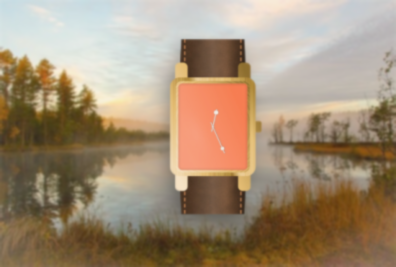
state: 12:26
